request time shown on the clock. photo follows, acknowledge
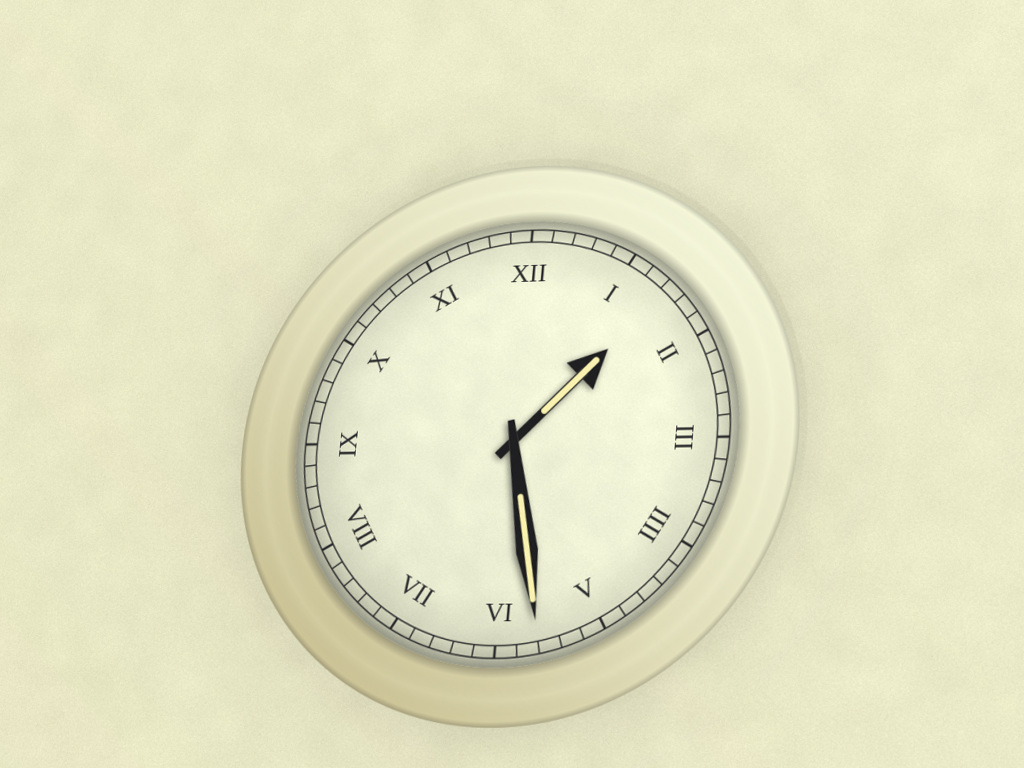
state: 1:28
